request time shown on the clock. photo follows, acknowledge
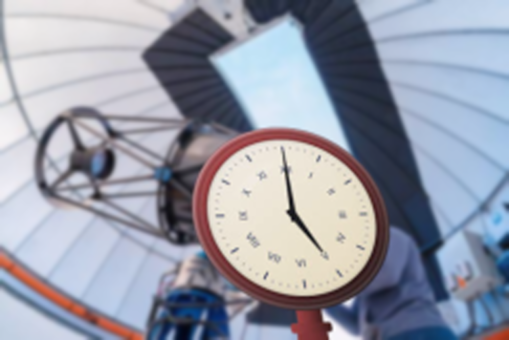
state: 5:00
